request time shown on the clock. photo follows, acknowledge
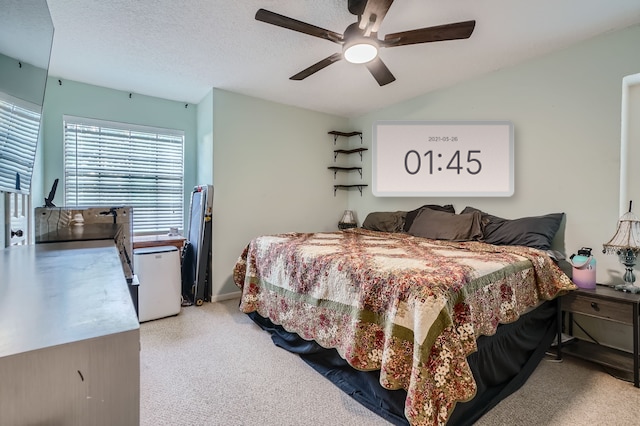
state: 1:45
